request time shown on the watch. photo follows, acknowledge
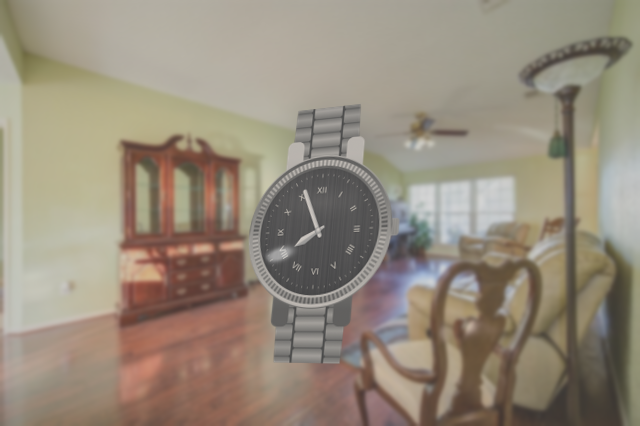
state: 7:56
